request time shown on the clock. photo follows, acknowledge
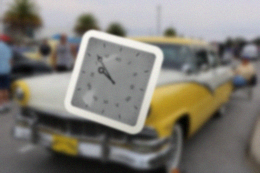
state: 9:52
